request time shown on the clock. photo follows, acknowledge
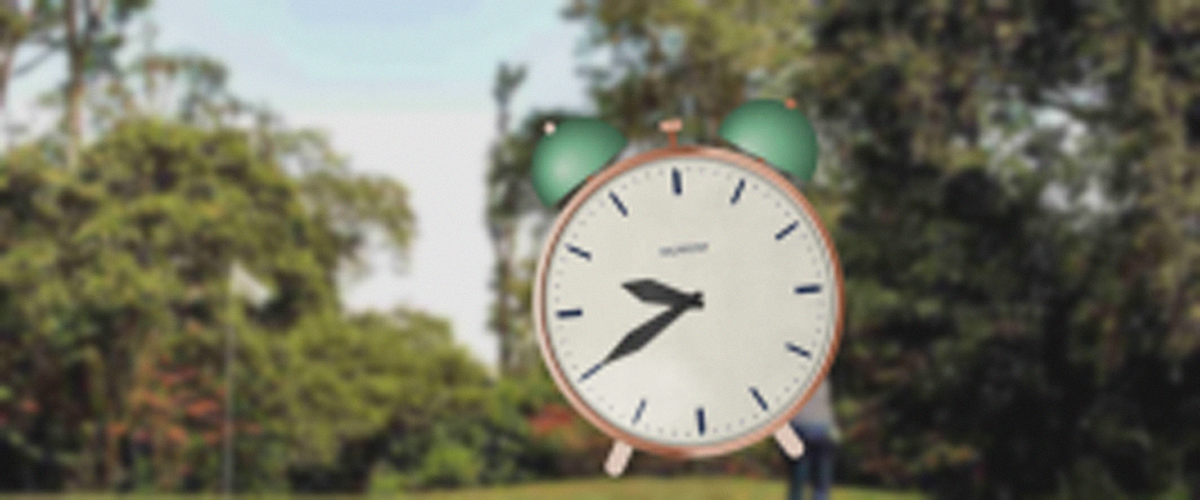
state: 9:40
